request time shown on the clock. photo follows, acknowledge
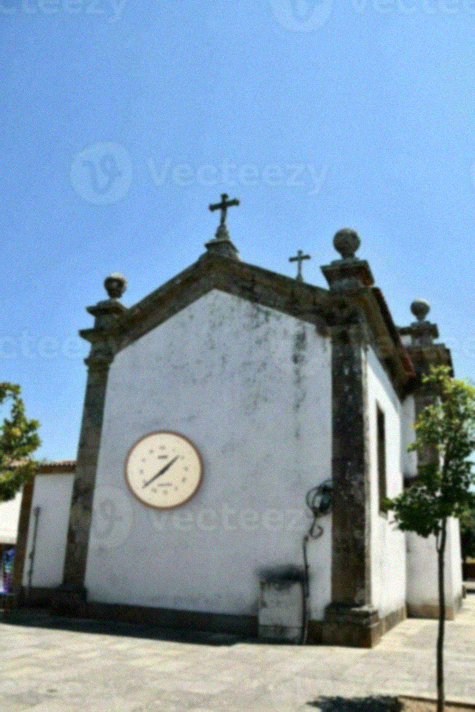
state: 1:39
